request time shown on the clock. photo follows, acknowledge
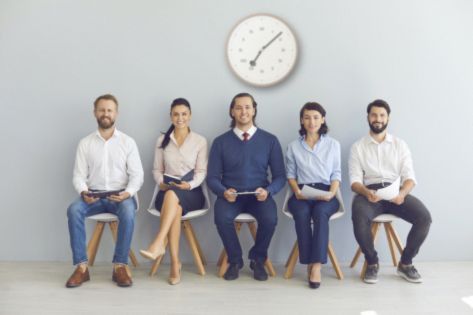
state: 7:08
